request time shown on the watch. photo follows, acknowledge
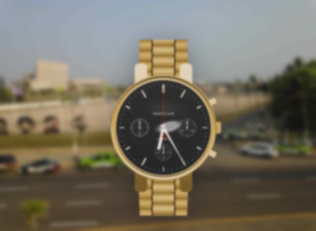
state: 6:25
